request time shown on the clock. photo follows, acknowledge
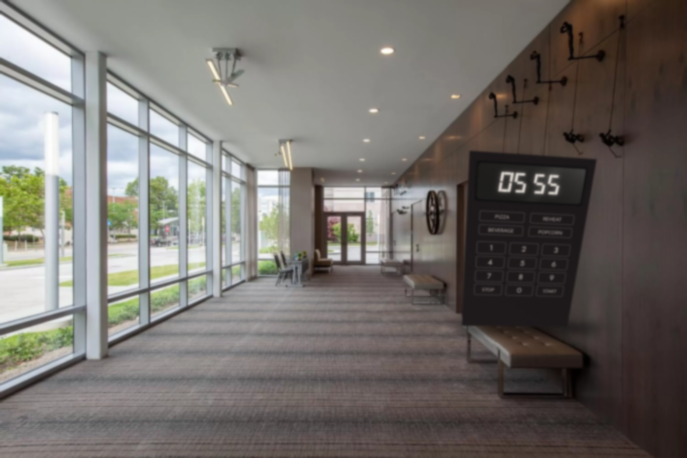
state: 5:55
